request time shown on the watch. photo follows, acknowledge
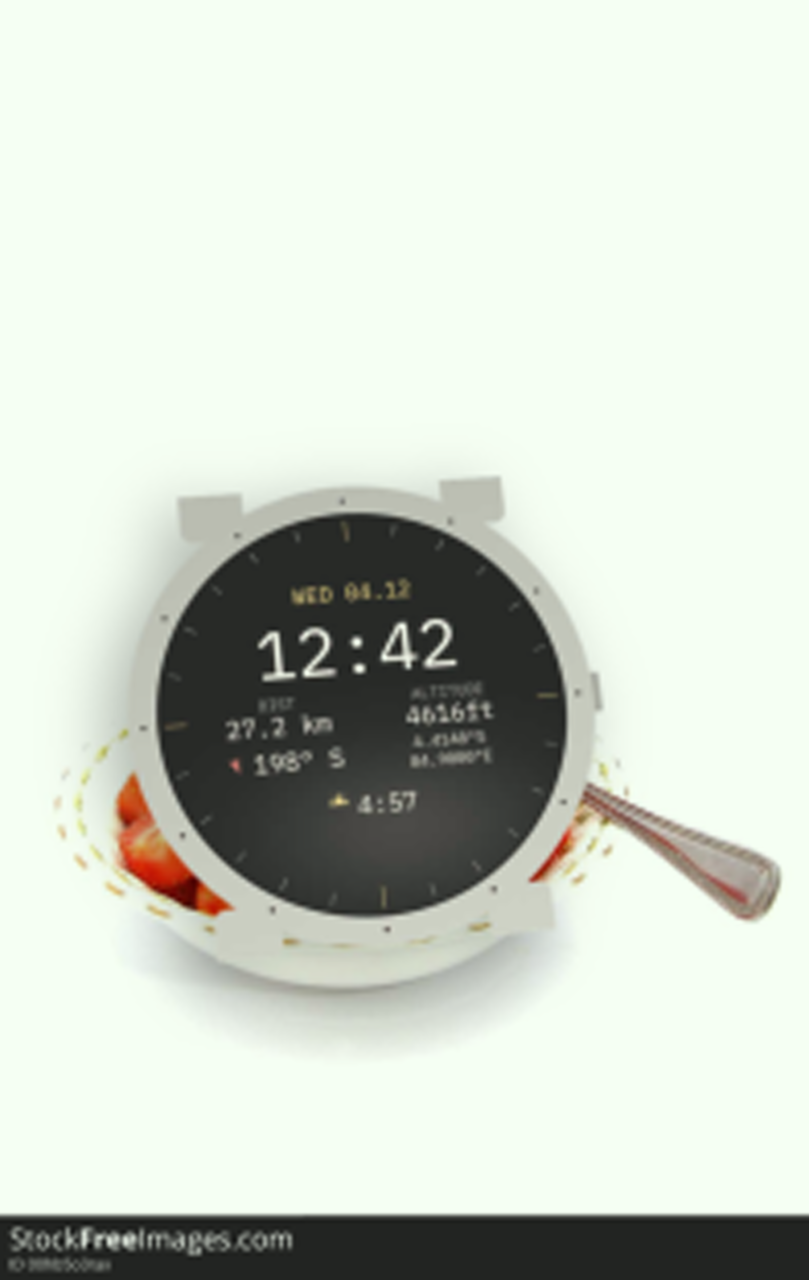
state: 12:42
